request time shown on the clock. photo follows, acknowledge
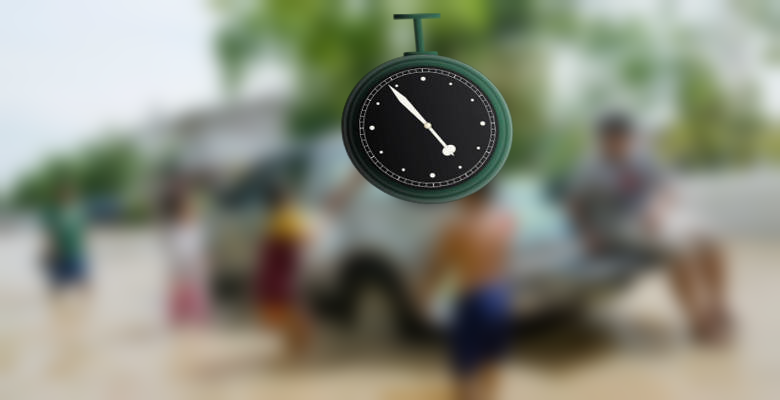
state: 4:54
